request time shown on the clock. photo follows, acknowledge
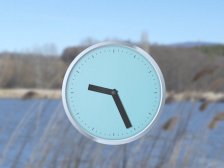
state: 9:26
